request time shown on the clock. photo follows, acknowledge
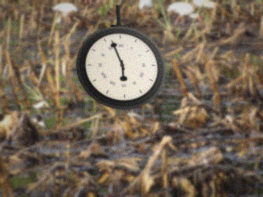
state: 5:57
